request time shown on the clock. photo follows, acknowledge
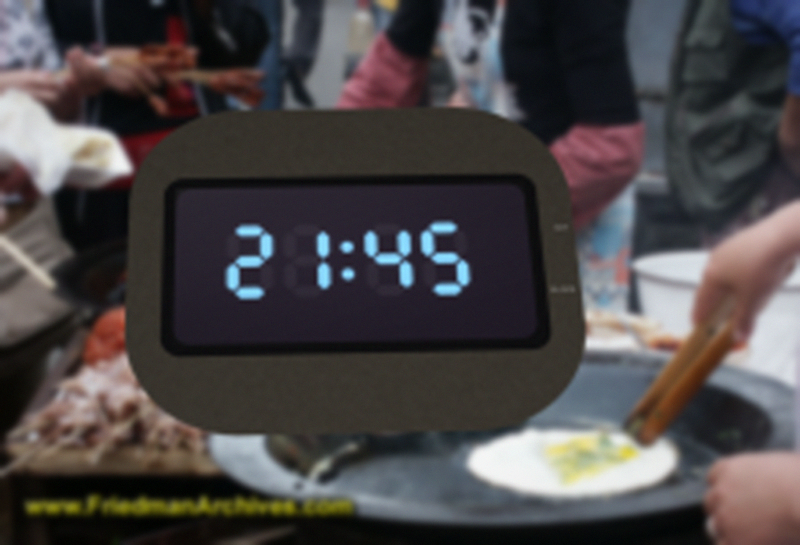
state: 21:45
